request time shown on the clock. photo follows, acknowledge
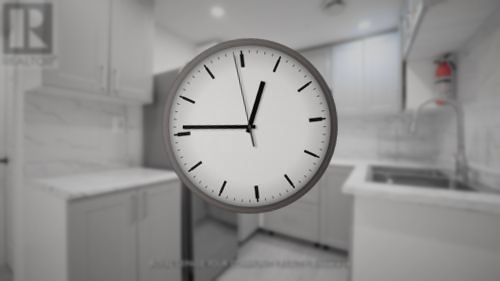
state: 12:45:59
